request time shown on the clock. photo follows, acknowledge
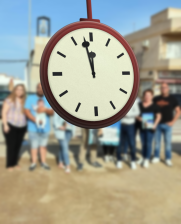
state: 11:58
